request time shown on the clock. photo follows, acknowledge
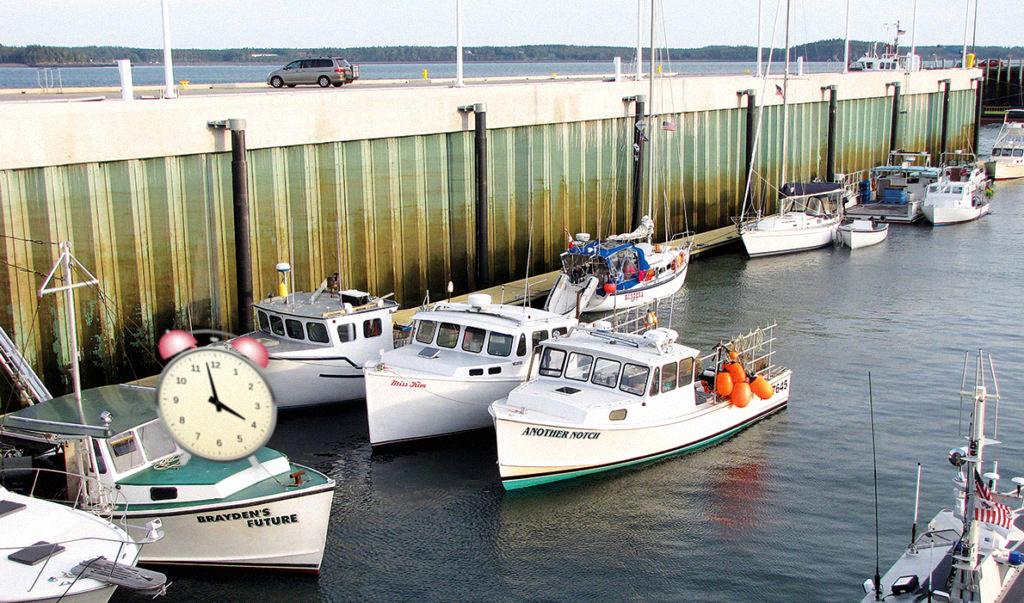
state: 3:58
